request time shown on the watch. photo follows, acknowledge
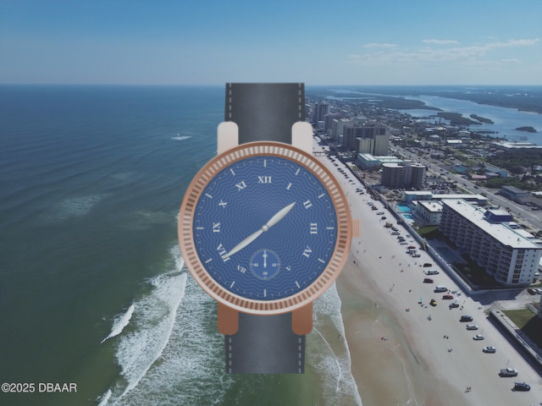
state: 1:39
